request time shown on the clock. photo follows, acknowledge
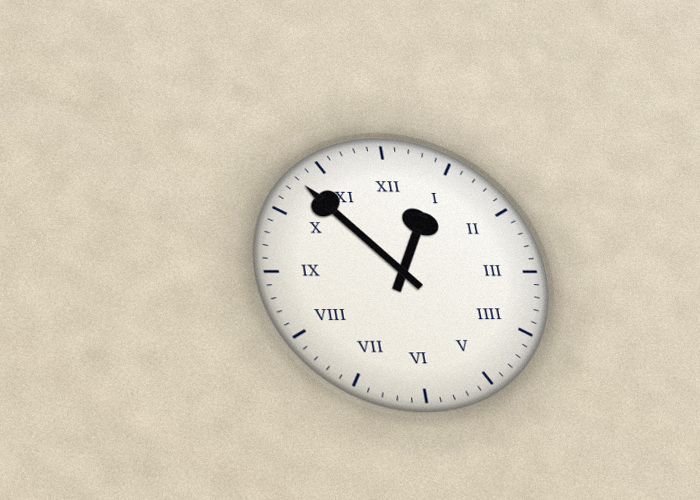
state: 12:53
